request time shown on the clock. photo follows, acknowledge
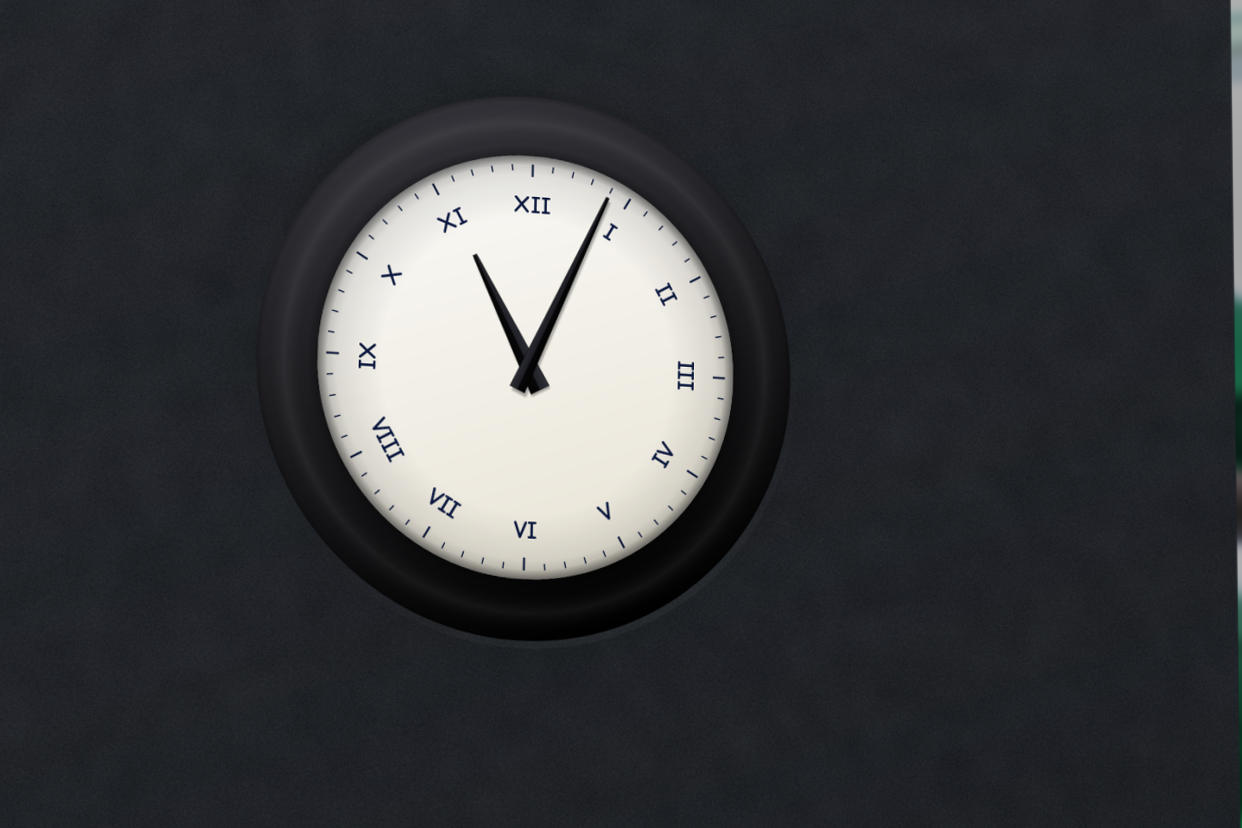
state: 11:04
